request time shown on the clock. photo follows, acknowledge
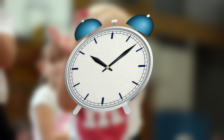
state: 10:08
